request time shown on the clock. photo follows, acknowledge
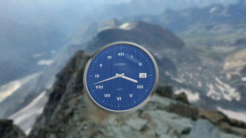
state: 3:42
